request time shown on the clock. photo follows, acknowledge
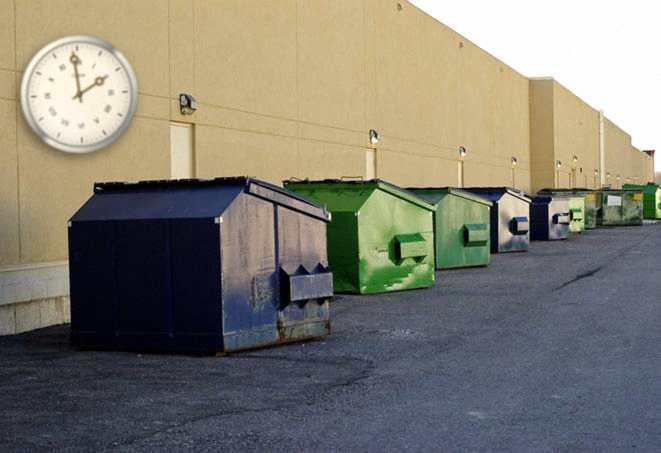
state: 1:59
